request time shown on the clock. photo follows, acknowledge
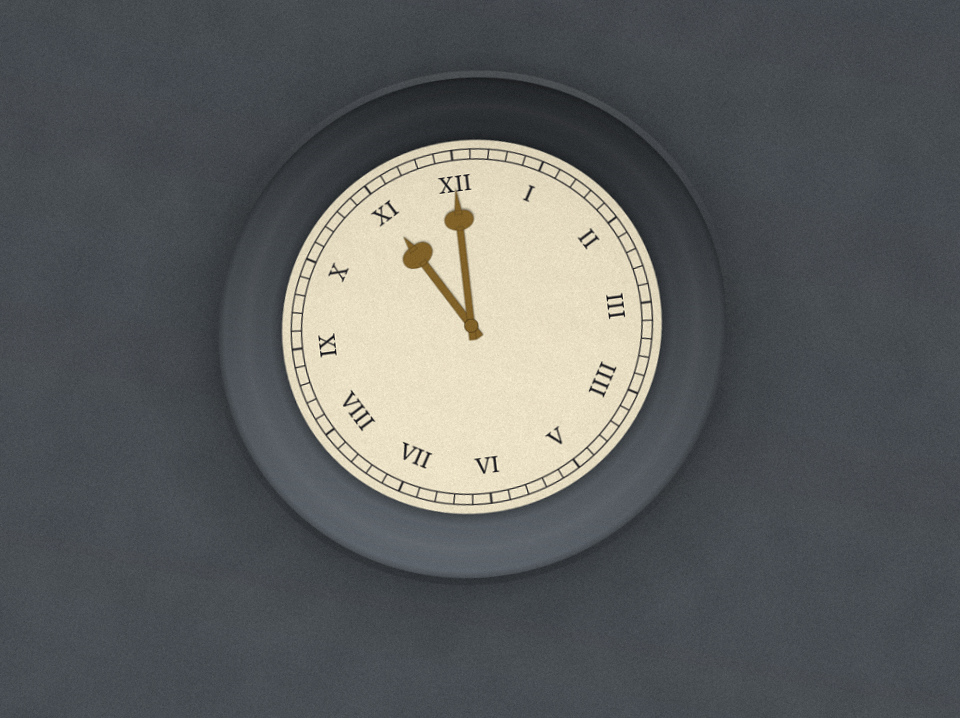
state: 11:00
